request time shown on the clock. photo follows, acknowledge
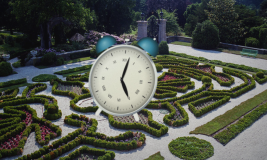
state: 5:02
